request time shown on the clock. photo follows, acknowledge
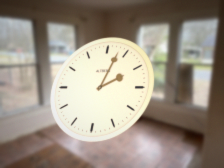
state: 2:03
